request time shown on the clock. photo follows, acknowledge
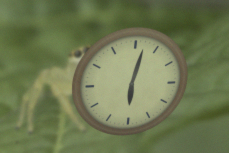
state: 6:02
